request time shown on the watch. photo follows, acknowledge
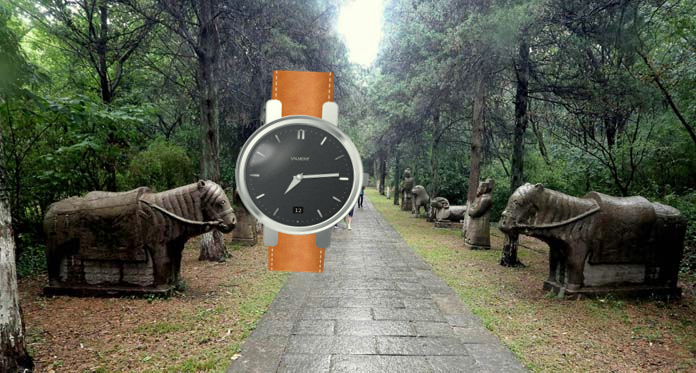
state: 7:14
